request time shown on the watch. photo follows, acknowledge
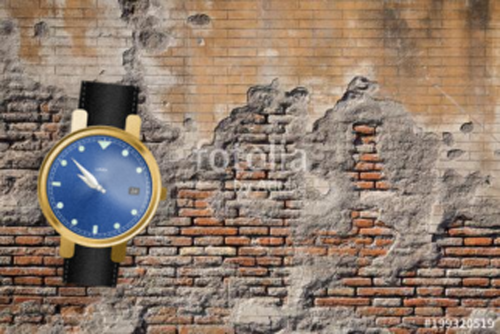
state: 9:52
